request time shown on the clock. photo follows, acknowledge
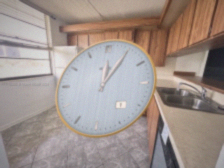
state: 12:05
